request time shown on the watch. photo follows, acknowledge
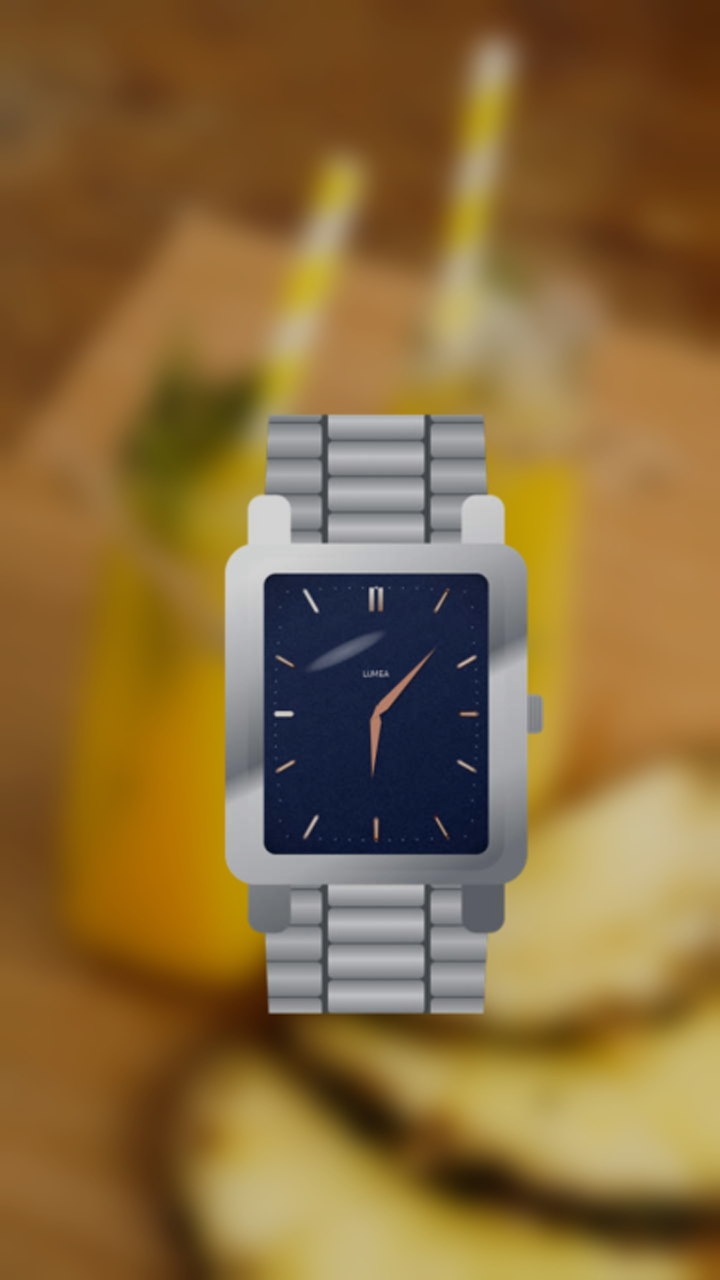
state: 6:07
